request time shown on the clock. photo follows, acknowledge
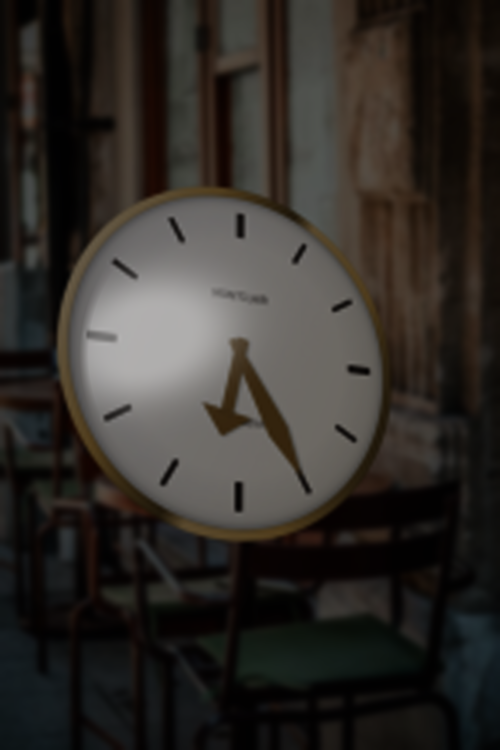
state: 6:25
